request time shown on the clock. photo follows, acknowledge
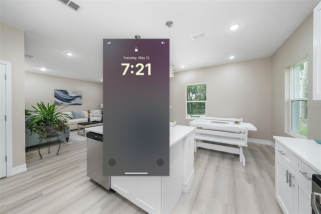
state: 7:21
